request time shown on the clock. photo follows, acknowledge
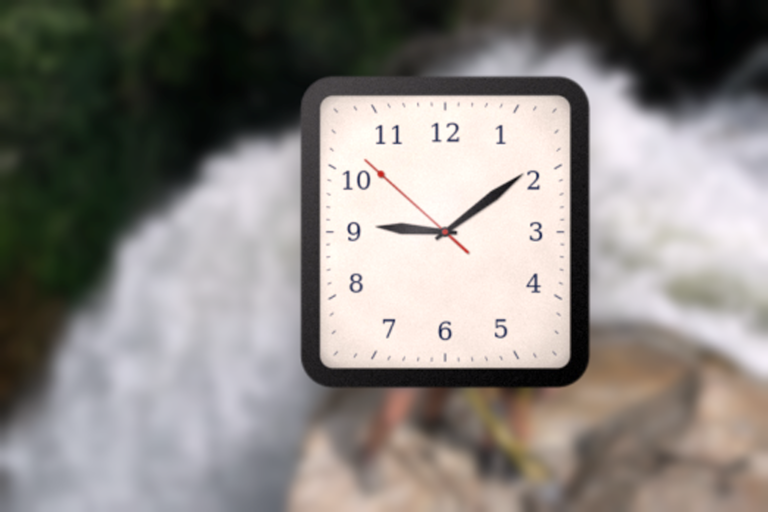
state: 9:08:52
